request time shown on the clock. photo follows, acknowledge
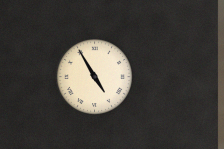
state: 4:55
